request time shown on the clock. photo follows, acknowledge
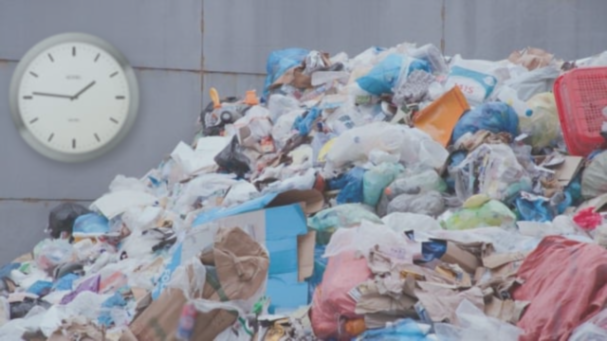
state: 1:46
